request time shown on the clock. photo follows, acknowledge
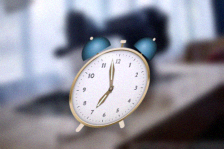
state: 6:58
